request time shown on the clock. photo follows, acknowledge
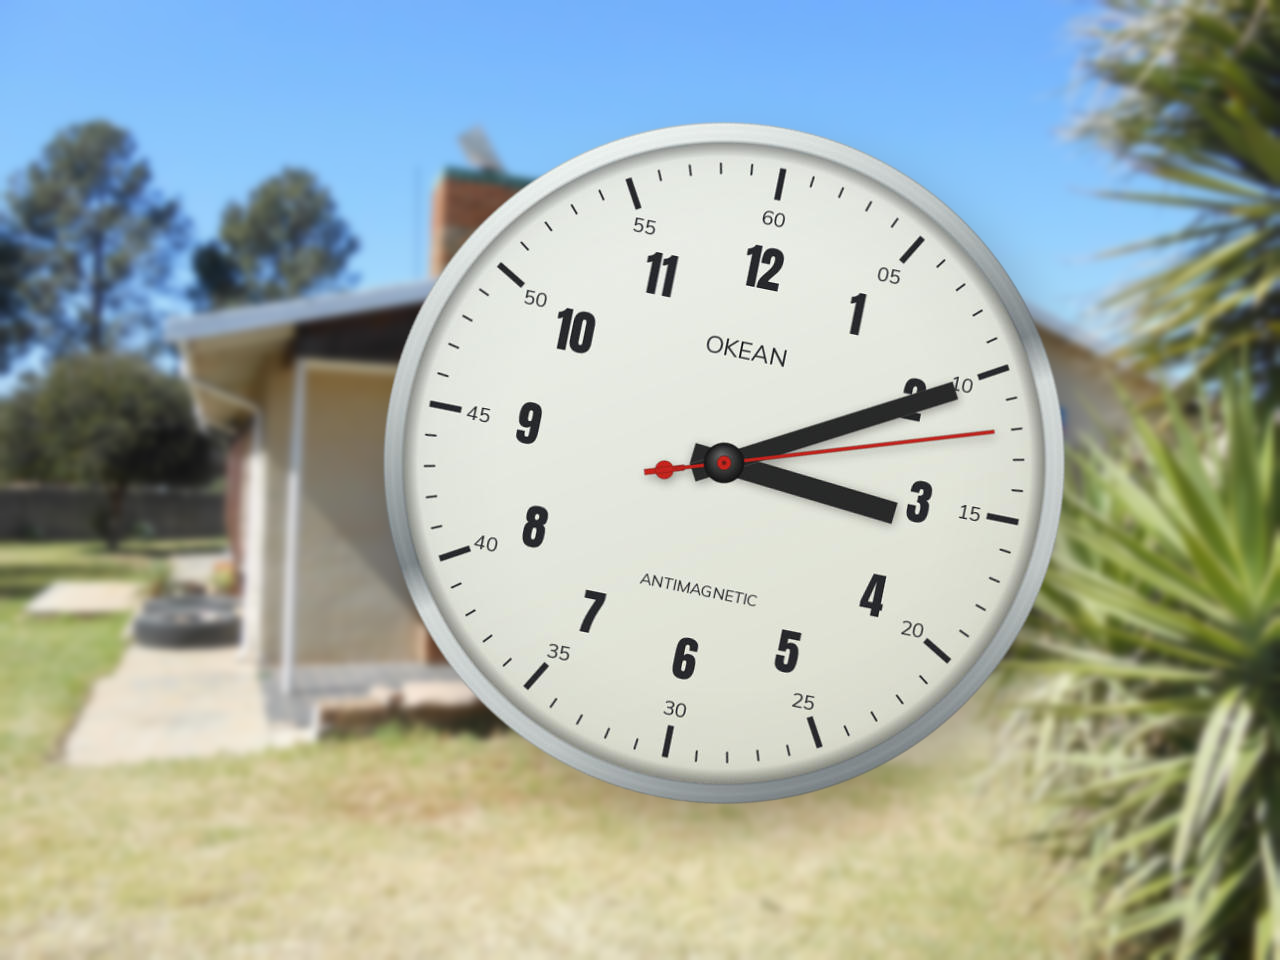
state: 3:10:12
